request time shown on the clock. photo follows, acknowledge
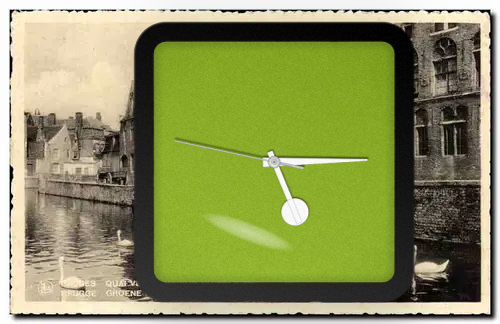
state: 5:14:47
